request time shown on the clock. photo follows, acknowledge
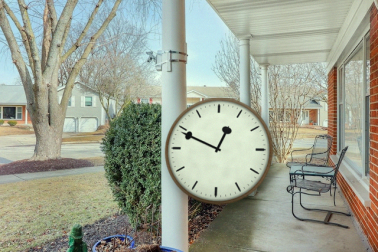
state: 12:49
